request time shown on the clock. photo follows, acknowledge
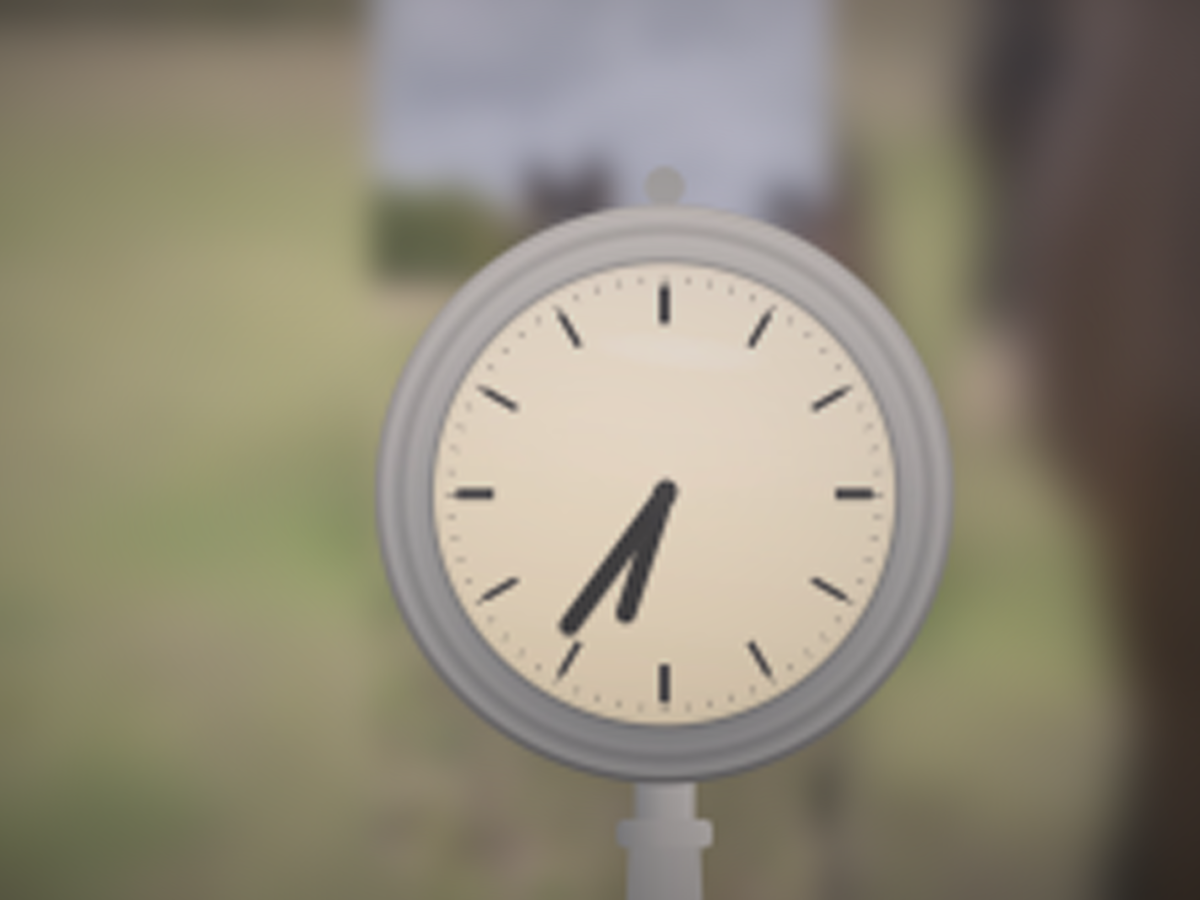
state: 6:36
